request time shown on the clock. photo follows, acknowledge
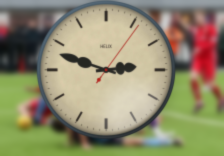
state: 2:48:06
